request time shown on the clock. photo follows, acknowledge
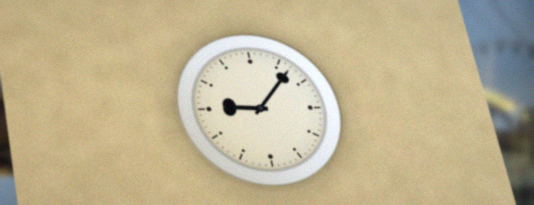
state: 9:07
